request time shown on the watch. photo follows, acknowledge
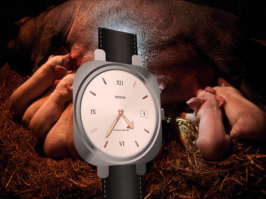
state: 4:36
